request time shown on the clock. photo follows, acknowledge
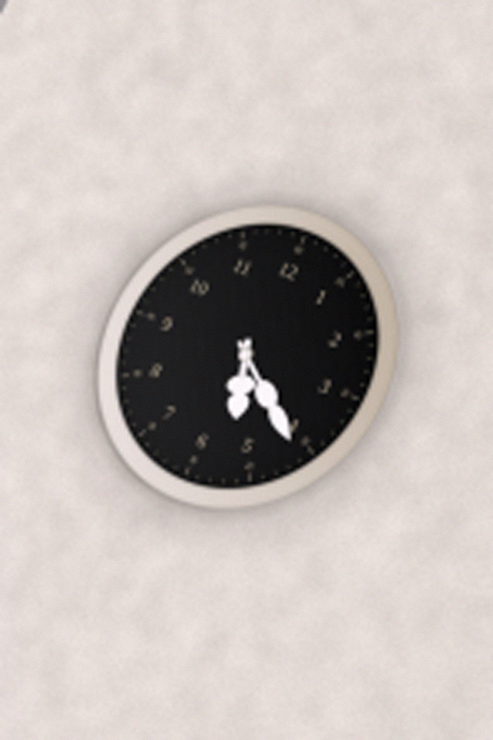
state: 5:21
